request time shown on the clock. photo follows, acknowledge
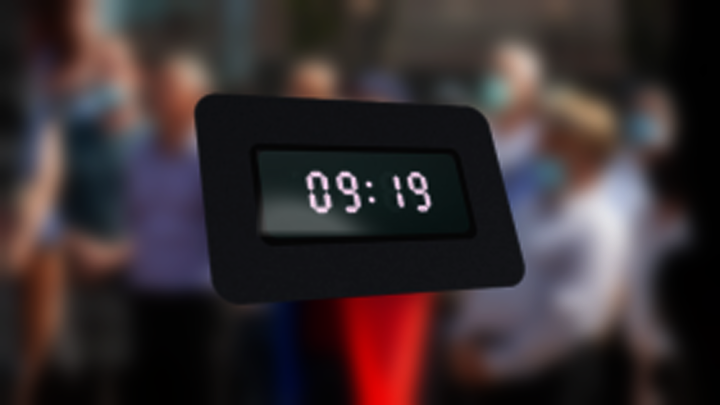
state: 9:19
